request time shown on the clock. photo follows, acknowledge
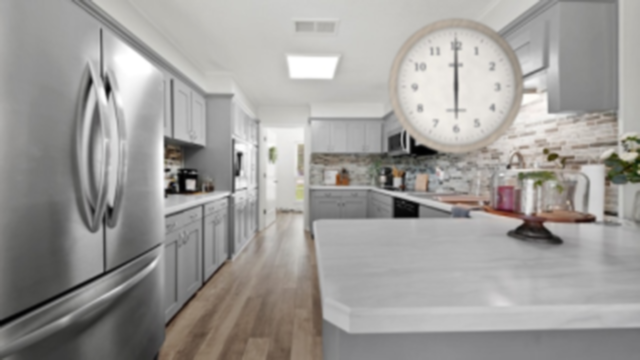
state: 6:00
